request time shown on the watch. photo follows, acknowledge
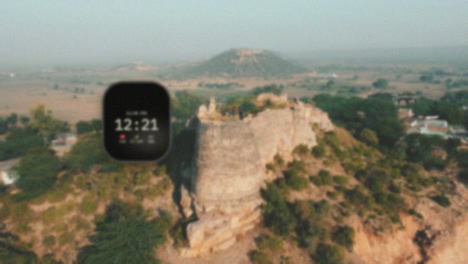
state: 12:21
